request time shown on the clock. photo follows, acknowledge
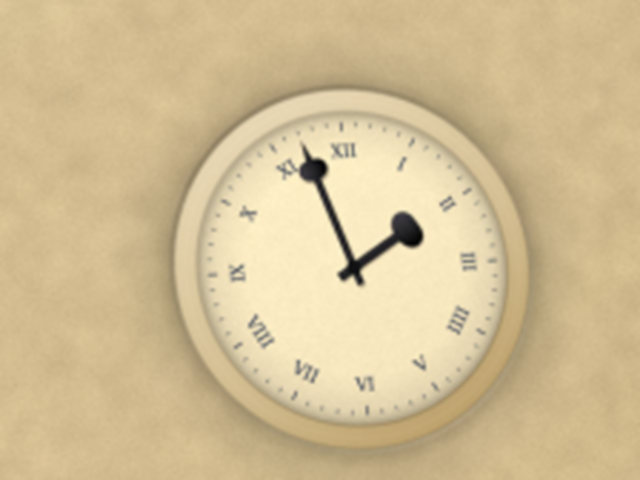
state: 1:57
